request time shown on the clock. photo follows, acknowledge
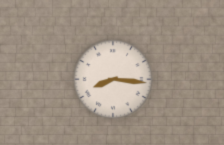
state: 8:16
